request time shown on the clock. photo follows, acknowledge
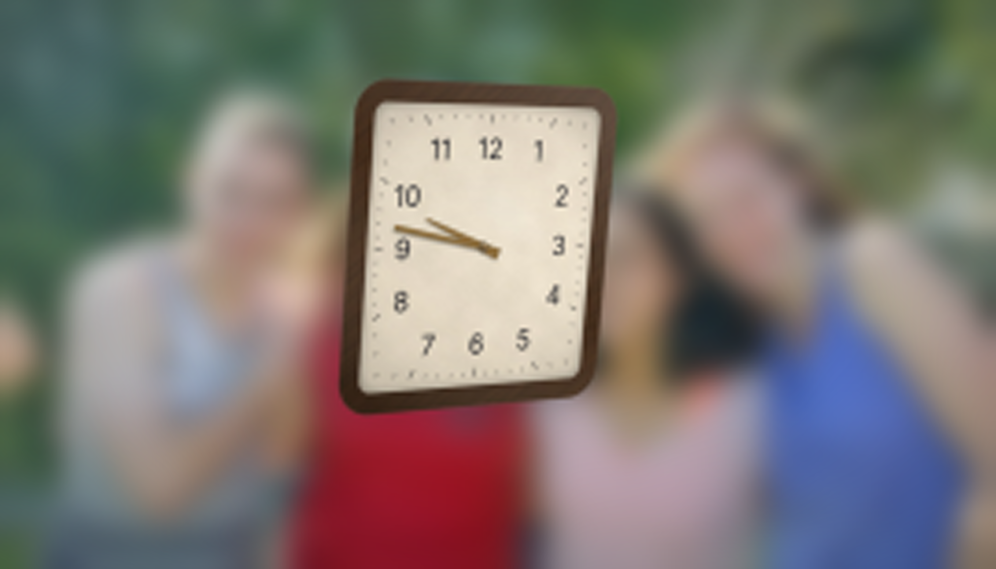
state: 9:47
